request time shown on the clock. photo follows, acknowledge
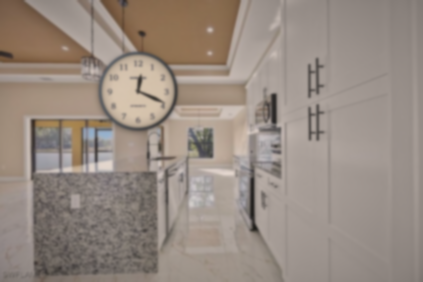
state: 12:19
